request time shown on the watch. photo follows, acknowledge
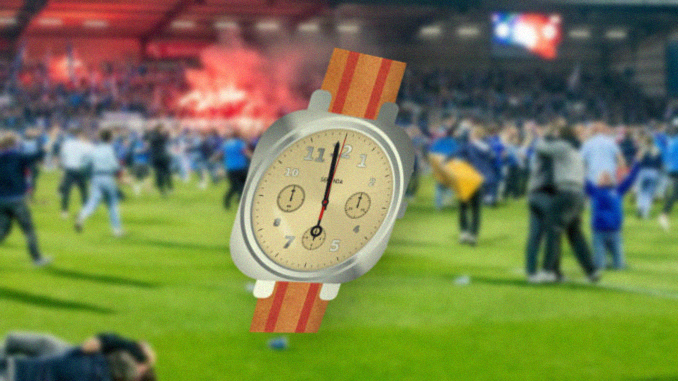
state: 5:59
